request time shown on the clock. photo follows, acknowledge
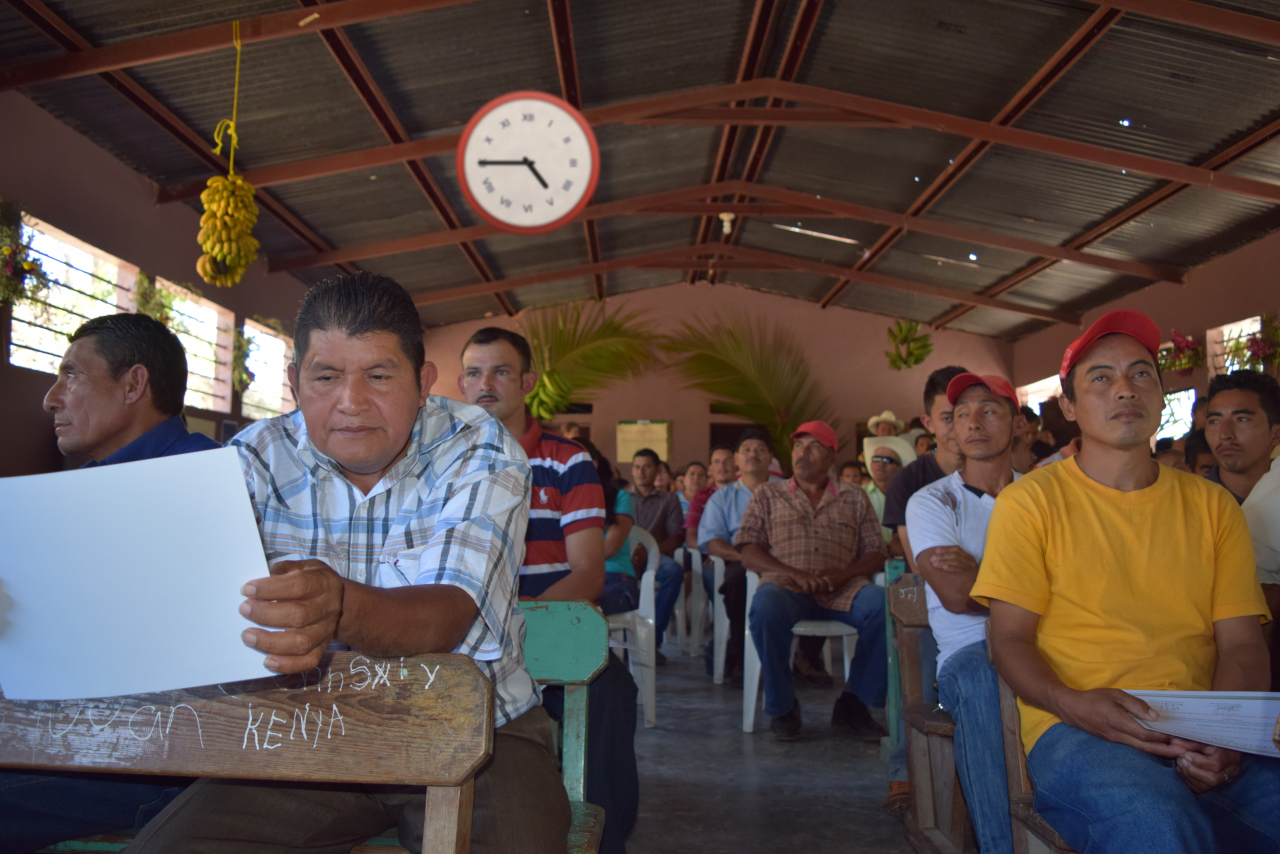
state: 4:45
